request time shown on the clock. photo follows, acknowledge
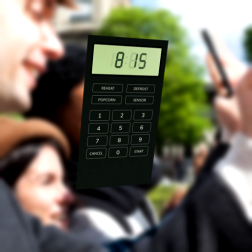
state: 8:15
